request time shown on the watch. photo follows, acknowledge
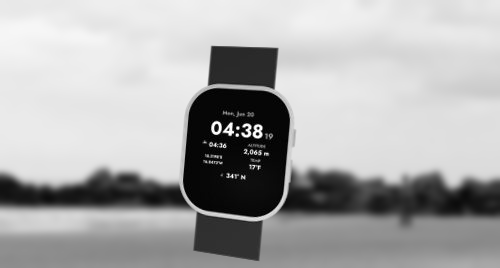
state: 4:38:19
